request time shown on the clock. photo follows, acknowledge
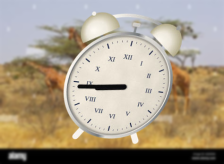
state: 8:44
